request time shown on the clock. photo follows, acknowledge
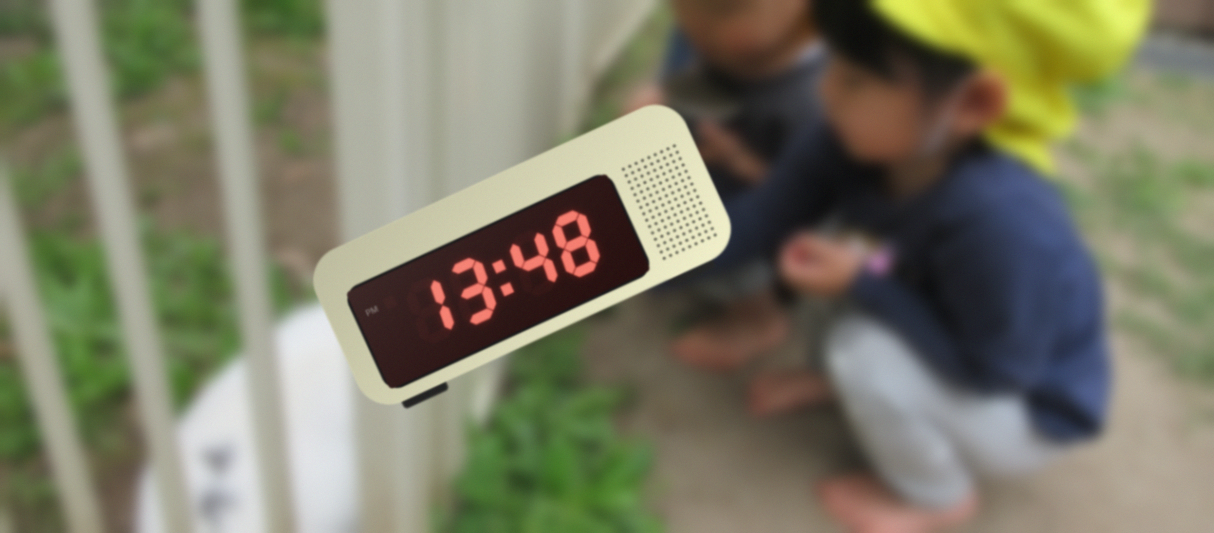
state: 13:48
